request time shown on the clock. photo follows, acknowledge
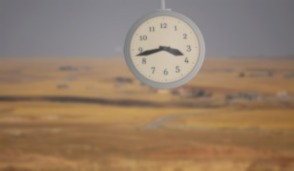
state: 3:43
